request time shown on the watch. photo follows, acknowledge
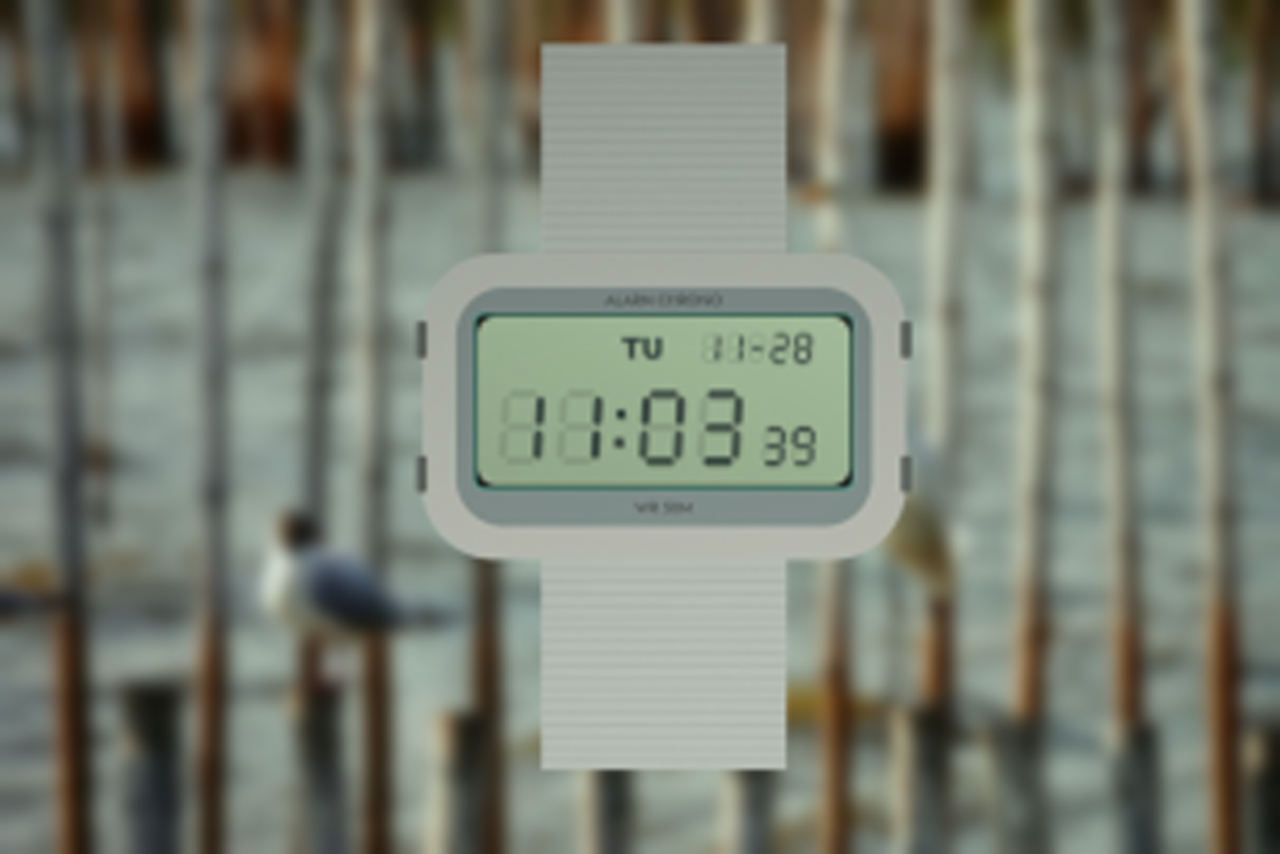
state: 11:03:39
